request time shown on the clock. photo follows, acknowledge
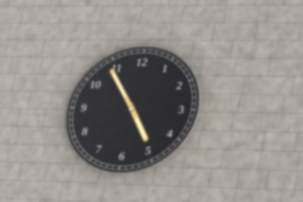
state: 4:54
